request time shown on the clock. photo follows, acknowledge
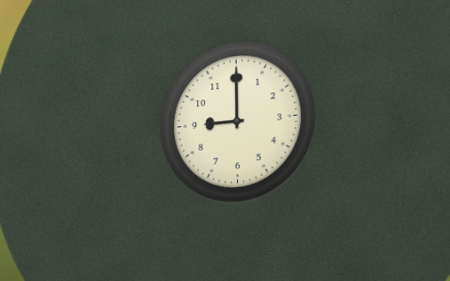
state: 9:00
